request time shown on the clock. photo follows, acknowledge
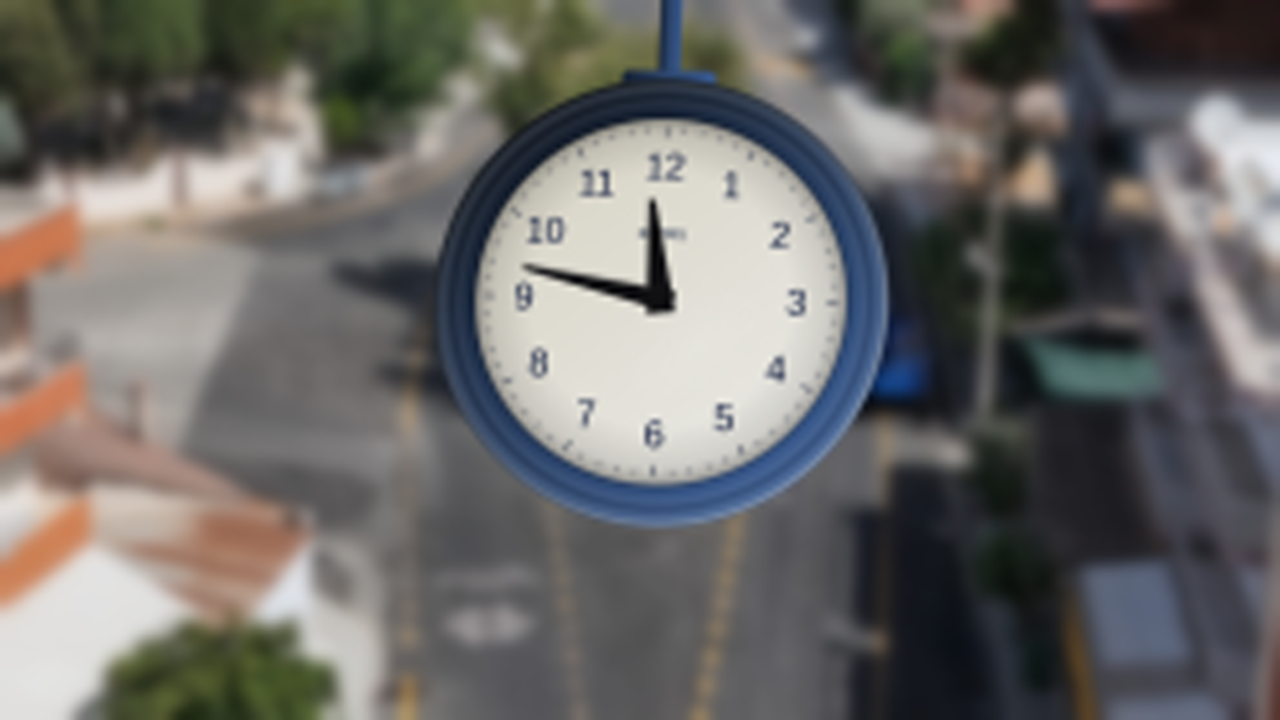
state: 11:47
